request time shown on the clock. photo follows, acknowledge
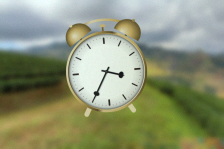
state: 3:35
